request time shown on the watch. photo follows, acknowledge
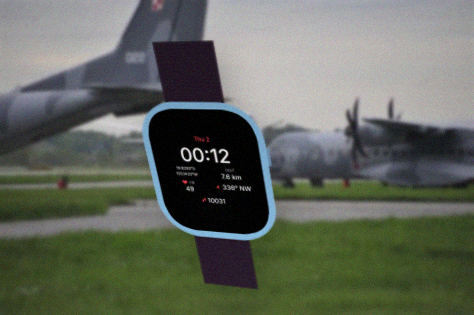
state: 0:12
